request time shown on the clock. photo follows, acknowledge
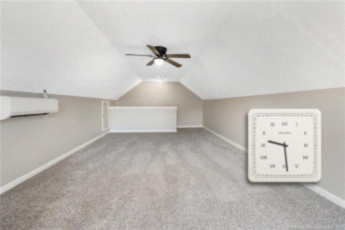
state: 9:29
